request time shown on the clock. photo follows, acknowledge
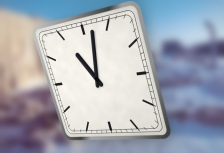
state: 11:02
